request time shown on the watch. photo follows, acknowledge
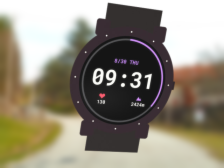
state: 9:31
